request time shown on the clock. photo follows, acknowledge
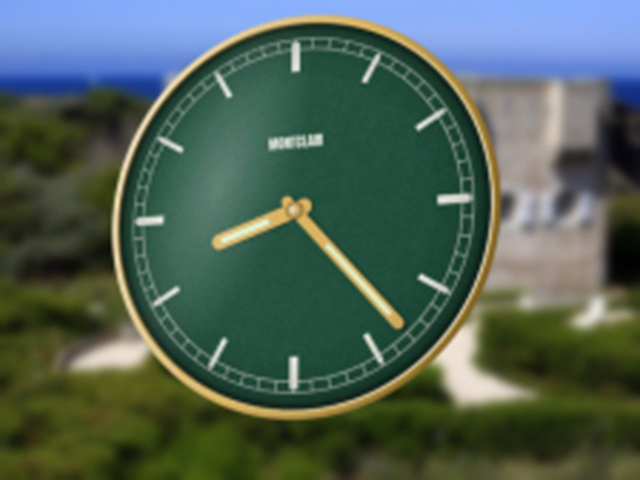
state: 8:23
